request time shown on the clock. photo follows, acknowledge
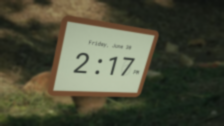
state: 2:17
